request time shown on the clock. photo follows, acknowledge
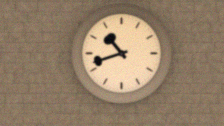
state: 10:42
